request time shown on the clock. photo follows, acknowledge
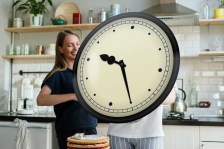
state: 9:25
